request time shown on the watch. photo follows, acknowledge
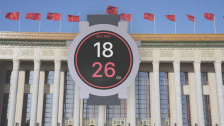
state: 18:26
